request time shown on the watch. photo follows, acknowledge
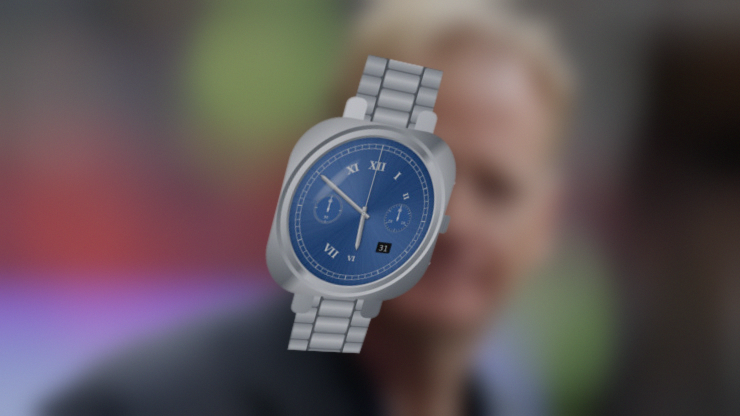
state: 5:50
